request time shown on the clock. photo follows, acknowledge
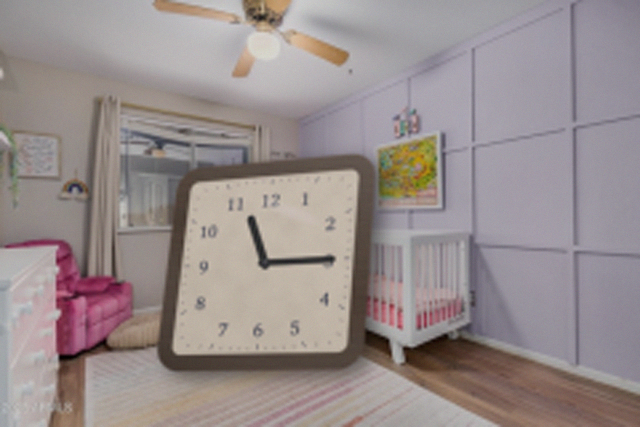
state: 11:15
